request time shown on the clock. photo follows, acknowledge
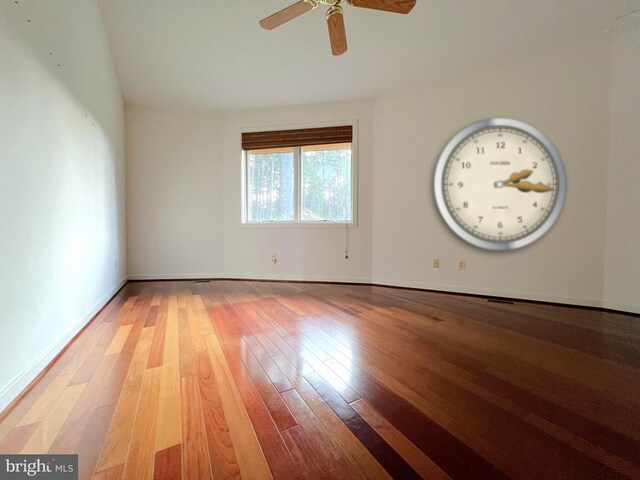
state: 2:16
